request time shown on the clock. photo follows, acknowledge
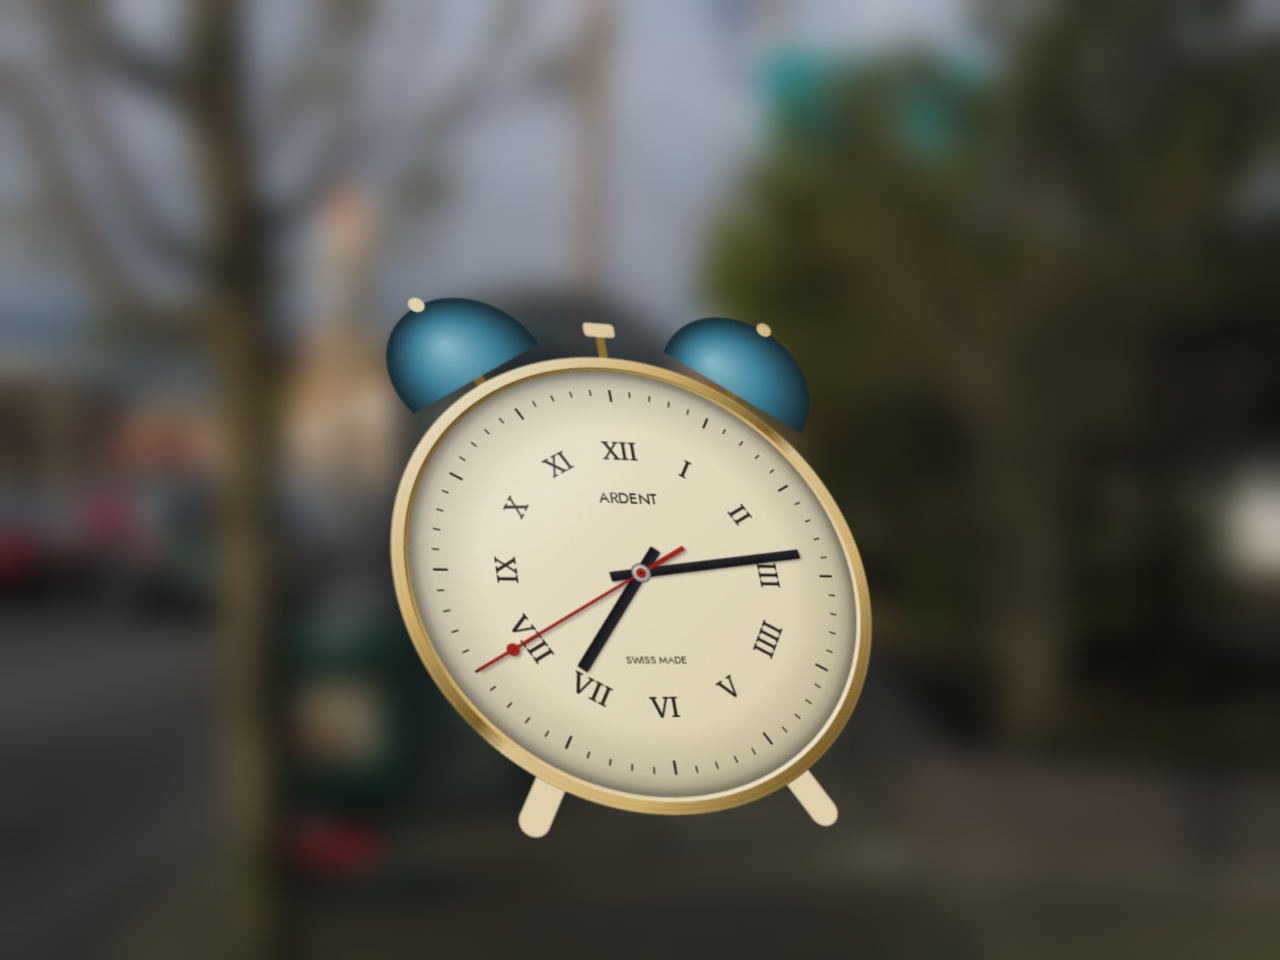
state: 7:13:40
